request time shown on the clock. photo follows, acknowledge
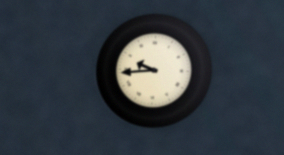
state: 9:44
